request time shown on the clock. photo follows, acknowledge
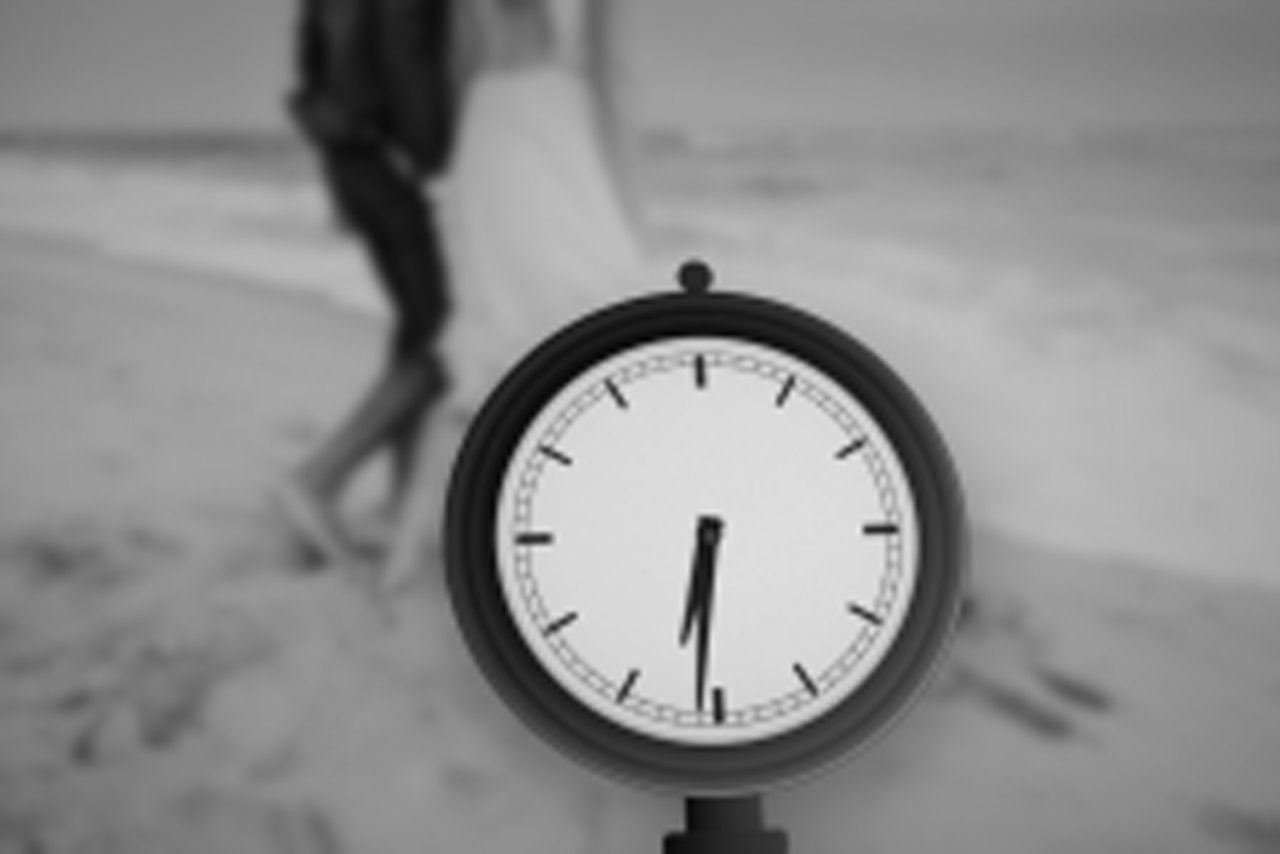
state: 6:31
